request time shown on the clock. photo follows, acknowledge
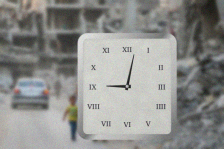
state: 9:02
